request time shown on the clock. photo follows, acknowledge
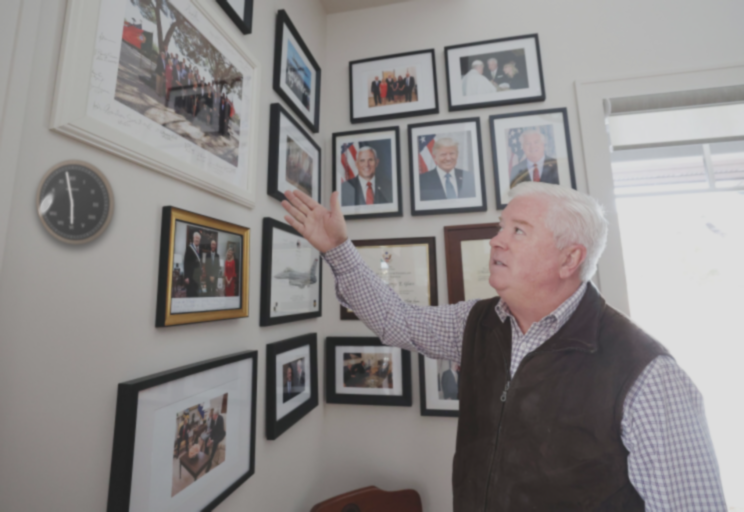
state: 5:58
